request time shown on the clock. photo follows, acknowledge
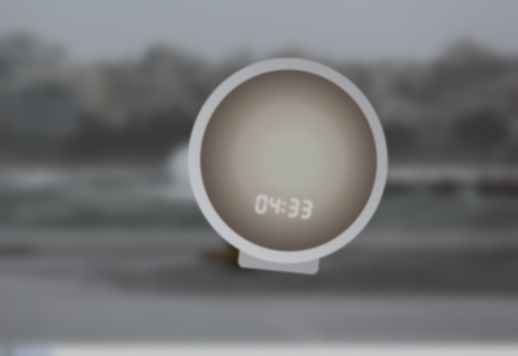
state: 4:33
